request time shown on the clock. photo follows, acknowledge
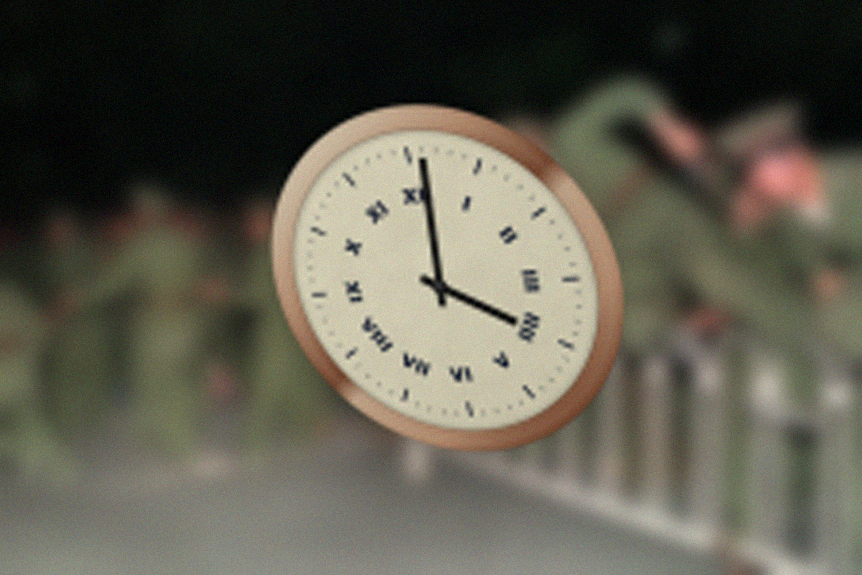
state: 4:01
